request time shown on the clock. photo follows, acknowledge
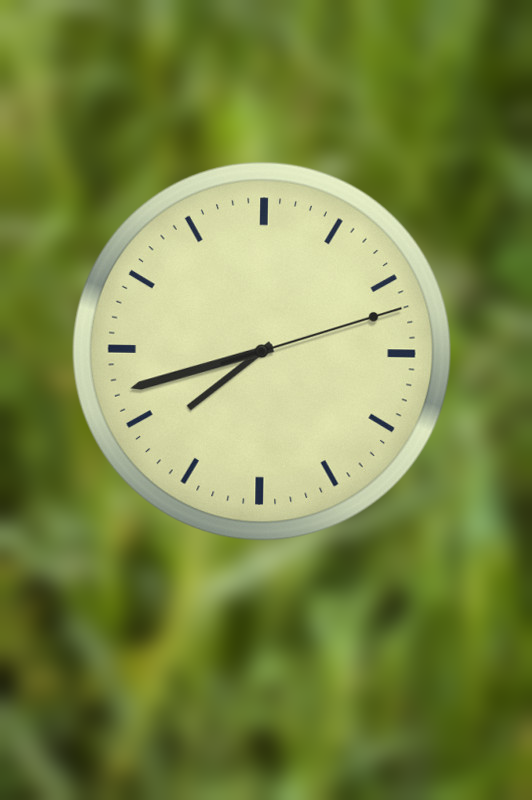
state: 7:42:12
